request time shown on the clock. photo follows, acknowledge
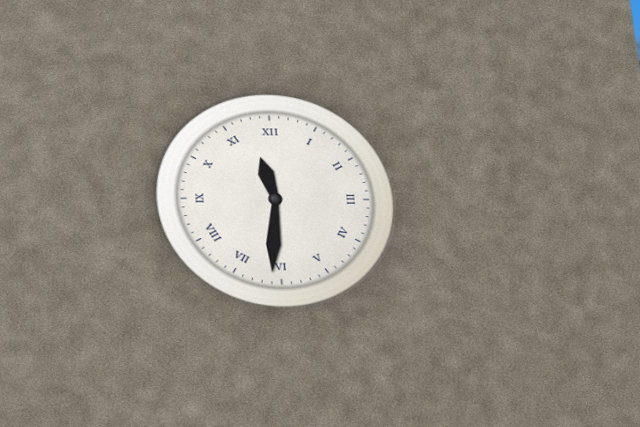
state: 11:31
